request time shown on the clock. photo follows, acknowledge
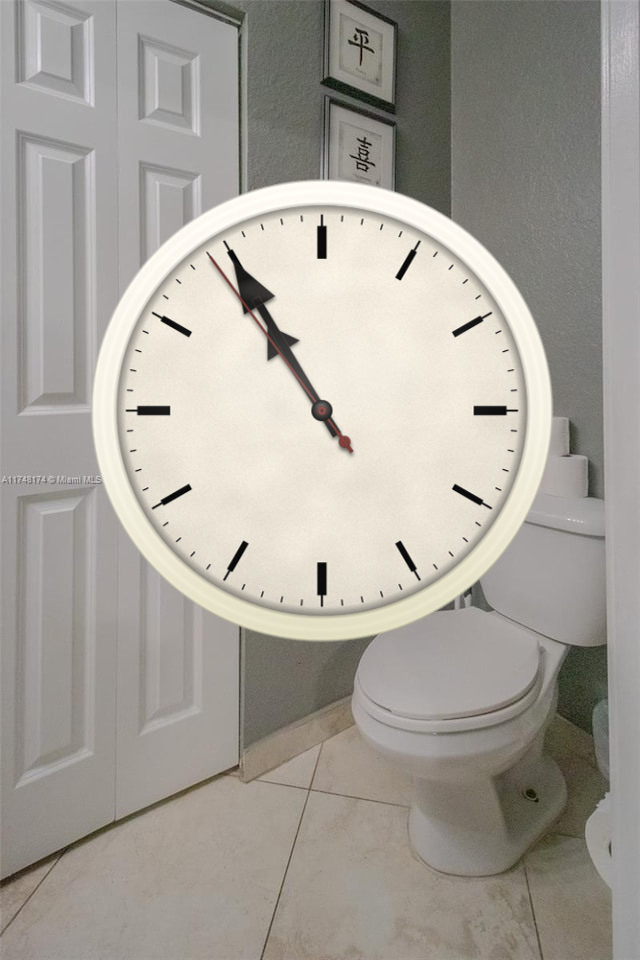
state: 10:54:54
